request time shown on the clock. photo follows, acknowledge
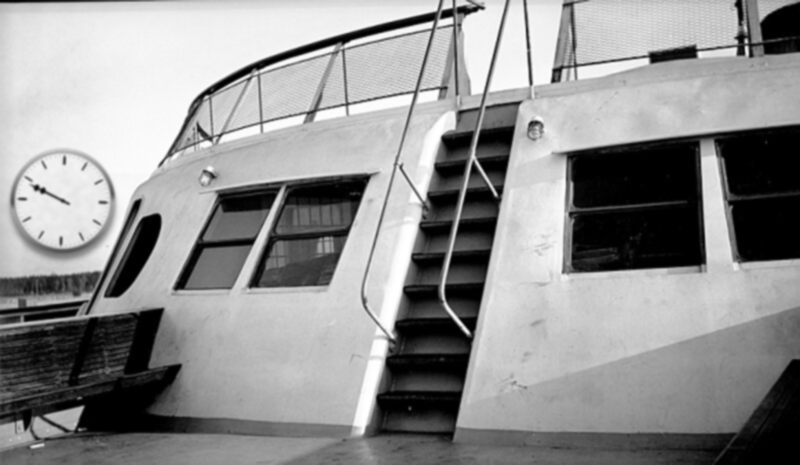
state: 9:49
